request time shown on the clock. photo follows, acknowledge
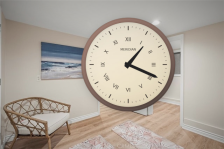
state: 1:19
